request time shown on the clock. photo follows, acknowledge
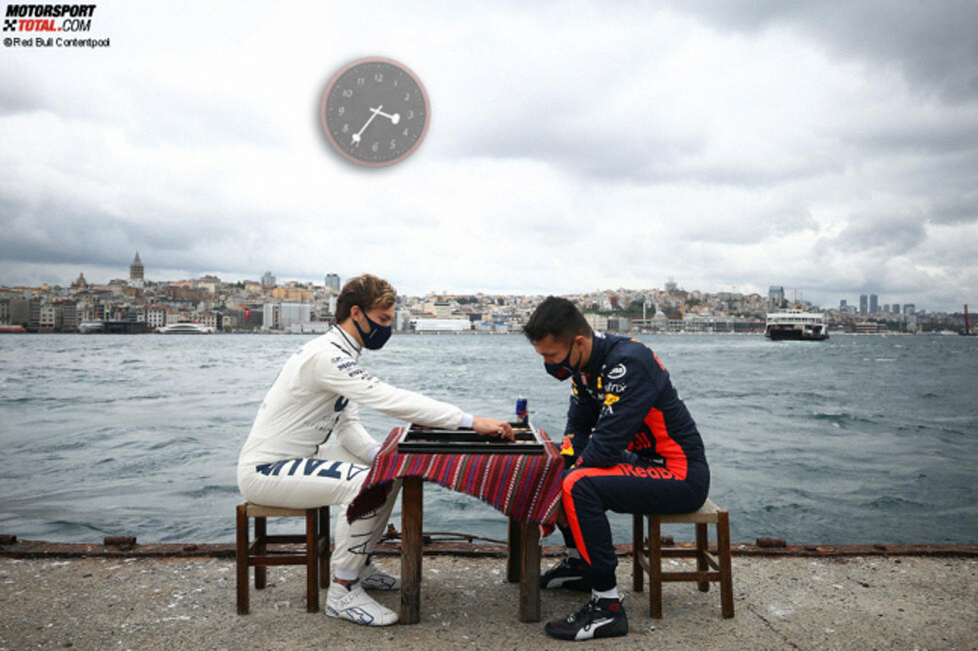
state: 3:36
